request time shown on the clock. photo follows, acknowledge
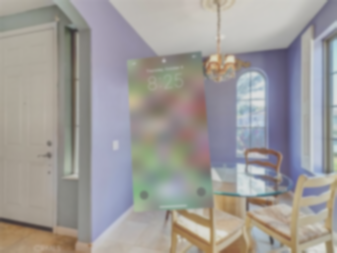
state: 8:25
